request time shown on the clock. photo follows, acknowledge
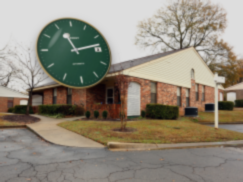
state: 11:13
